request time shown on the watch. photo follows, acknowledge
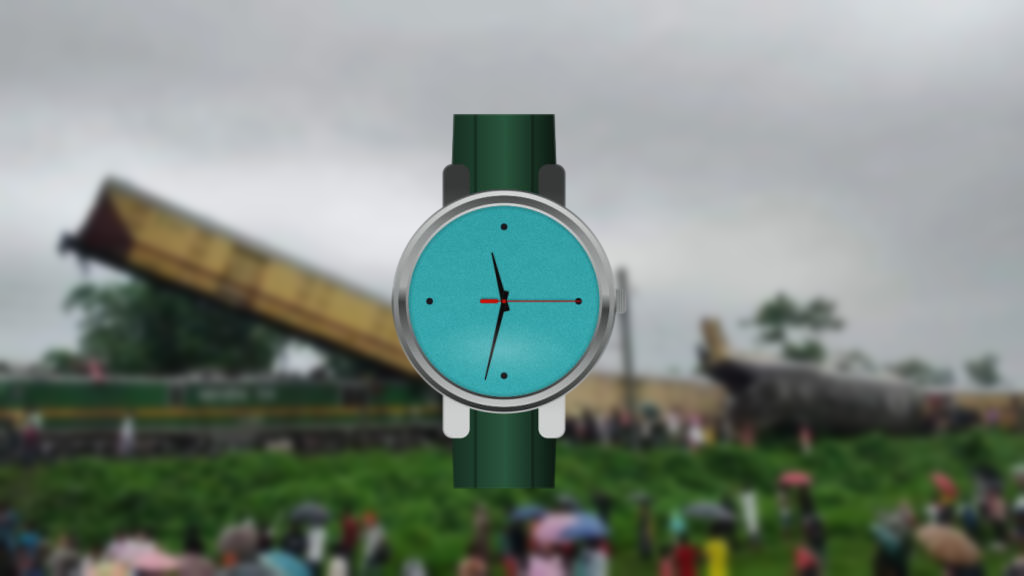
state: 11:32:15
